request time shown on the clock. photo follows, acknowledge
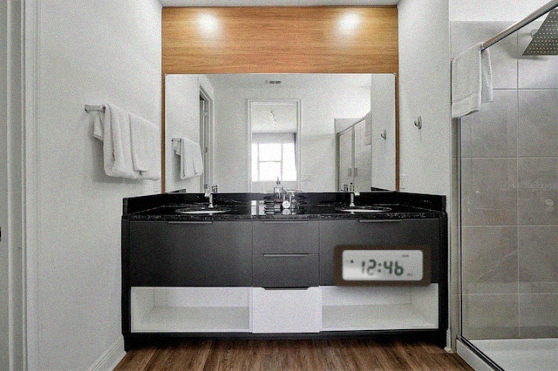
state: 12:46
